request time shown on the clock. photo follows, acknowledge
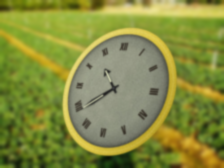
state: 10:39
